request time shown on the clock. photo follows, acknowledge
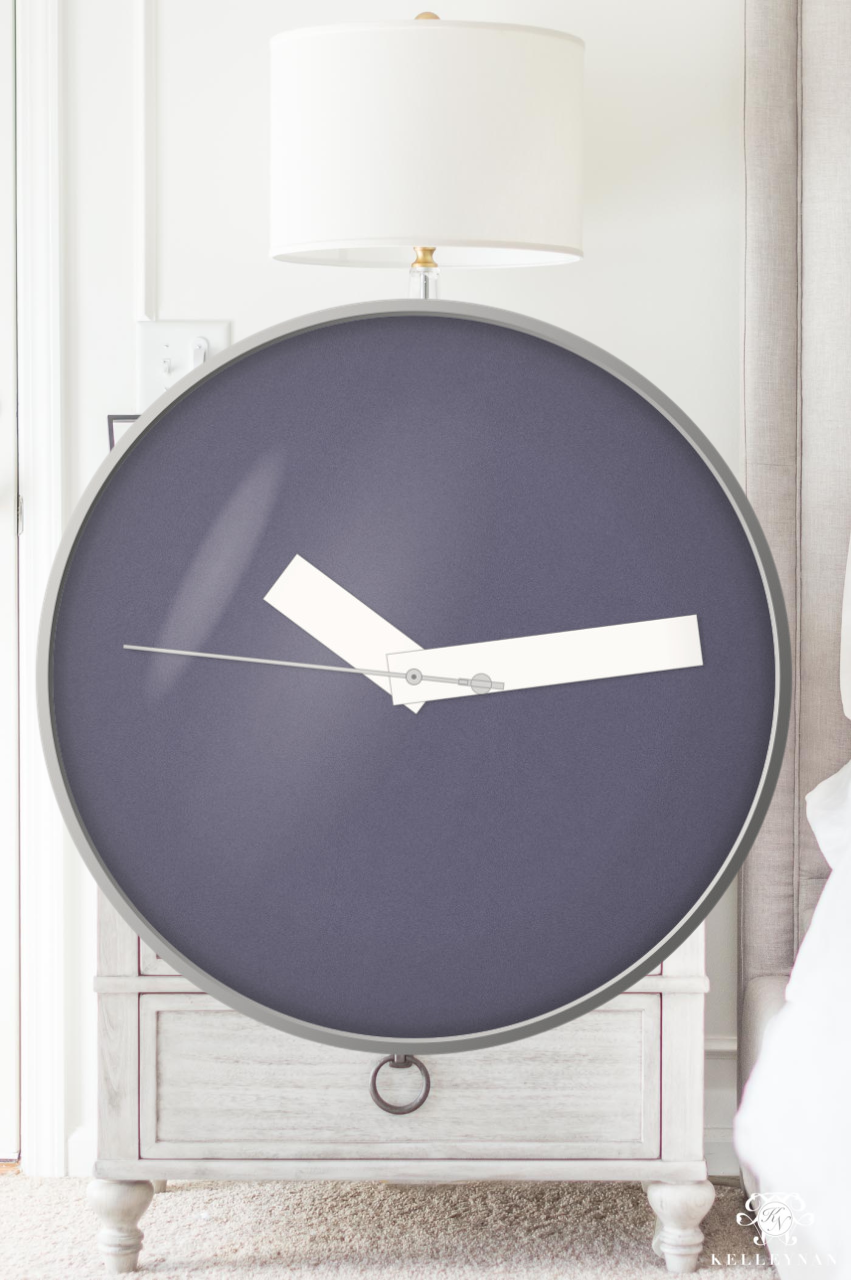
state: 10:13:46
